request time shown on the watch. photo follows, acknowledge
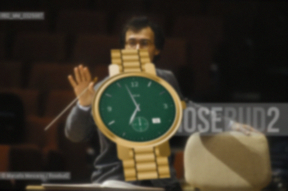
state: 6:57
